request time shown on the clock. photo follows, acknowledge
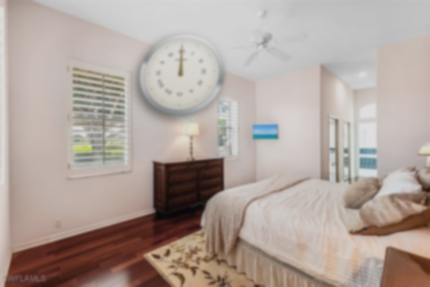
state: 12:00
